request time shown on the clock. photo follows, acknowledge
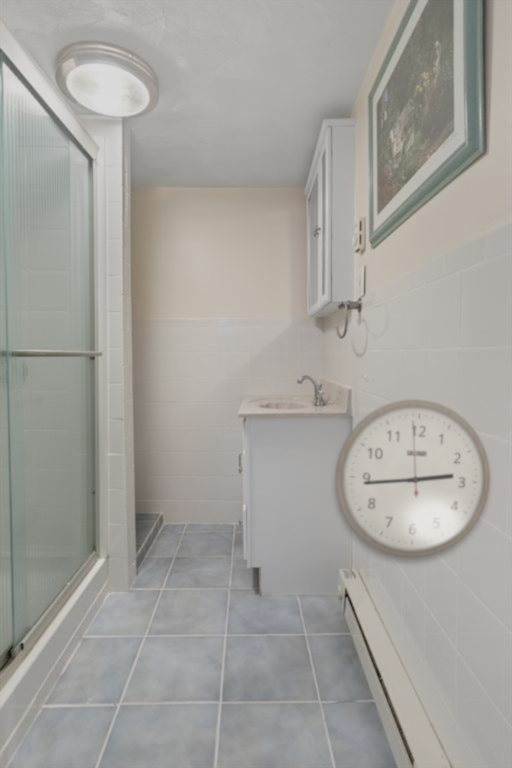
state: 2:43:59
